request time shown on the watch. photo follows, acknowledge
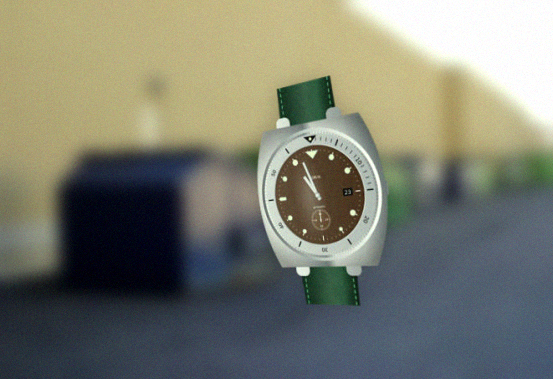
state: 10:57
